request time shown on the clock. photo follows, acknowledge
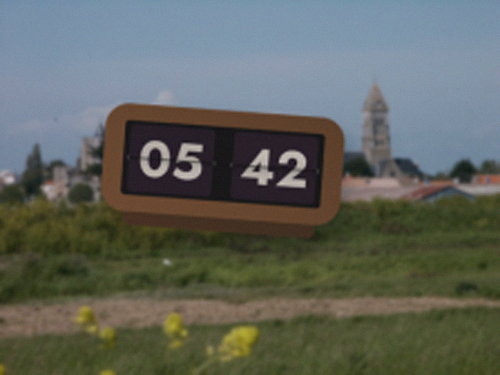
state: 5:42
